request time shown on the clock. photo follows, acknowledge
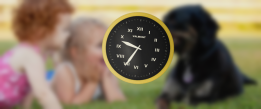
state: 9:35
